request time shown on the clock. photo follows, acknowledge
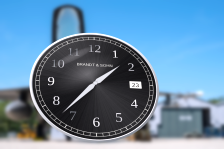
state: 1:37
